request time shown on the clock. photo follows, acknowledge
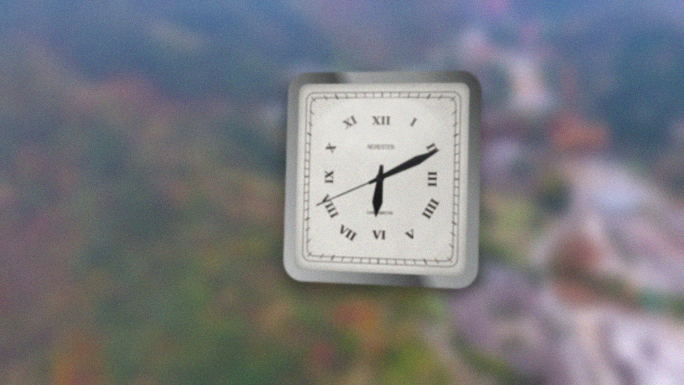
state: 6:10:41
